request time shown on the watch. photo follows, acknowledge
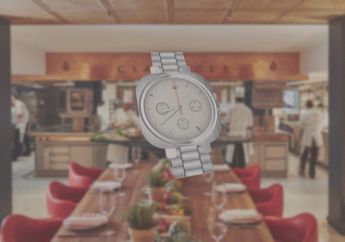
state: 8:39
